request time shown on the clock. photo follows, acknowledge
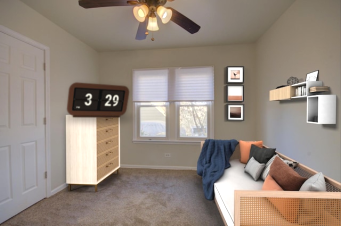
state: 3:29
